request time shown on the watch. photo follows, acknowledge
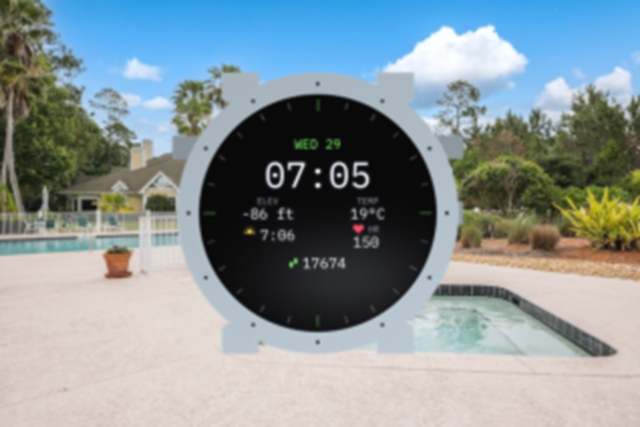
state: 7:05
